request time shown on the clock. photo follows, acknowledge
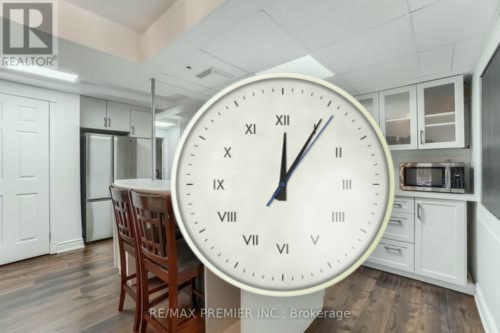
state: 12:05:06
